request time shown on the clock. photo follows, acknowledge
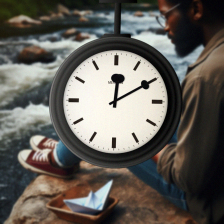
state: 12:10
